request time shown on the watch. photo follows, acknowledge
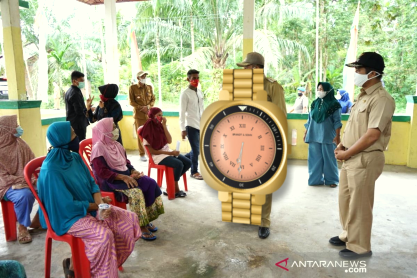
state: 6:31
